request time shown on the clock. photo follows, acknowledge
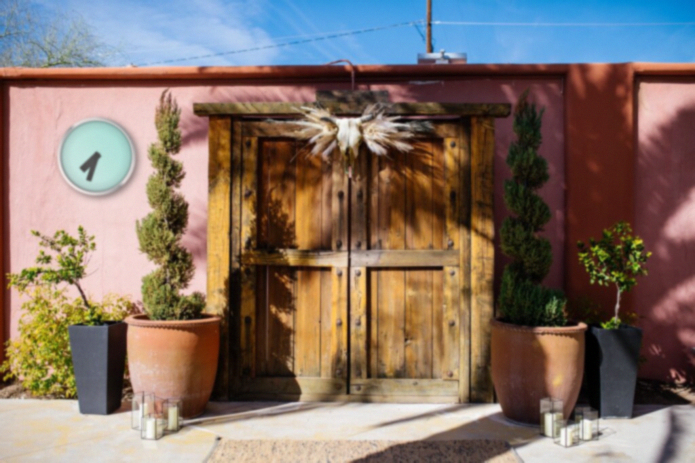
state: 7:33
